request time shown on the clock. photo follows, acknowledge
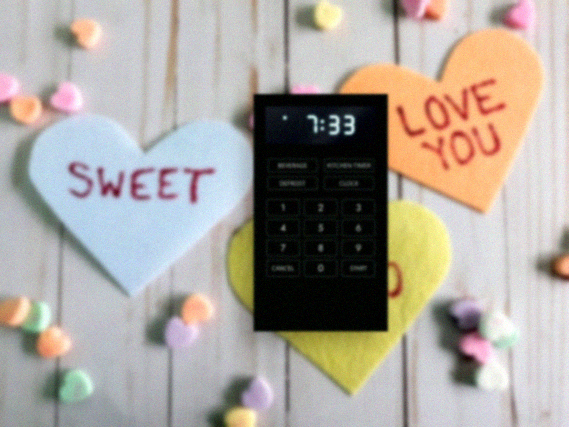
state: 7:33
